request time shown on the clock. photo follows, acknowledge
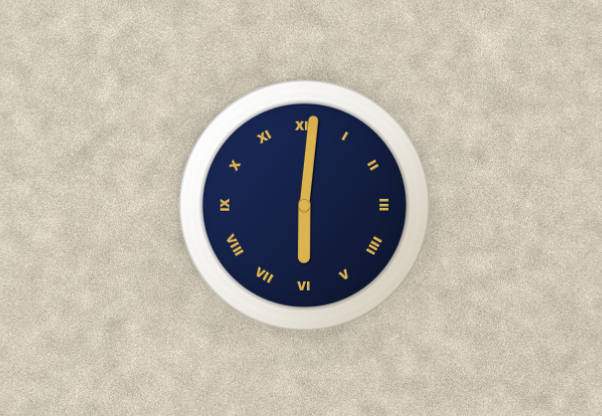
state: 6:01
